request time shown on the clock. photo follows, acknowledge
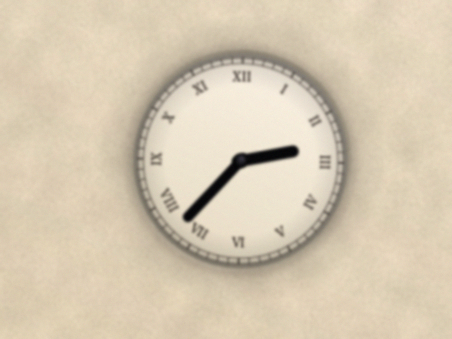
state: 2:37
